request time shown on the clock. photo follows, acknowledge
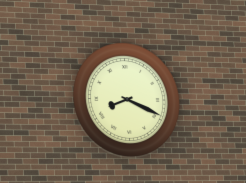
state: 8:19
